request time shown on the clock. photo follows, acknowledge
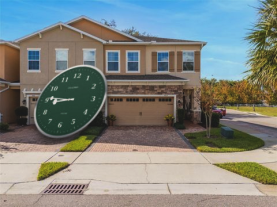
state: 8:46
